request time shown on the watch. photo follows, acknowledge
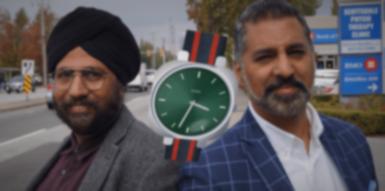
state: 3:33
